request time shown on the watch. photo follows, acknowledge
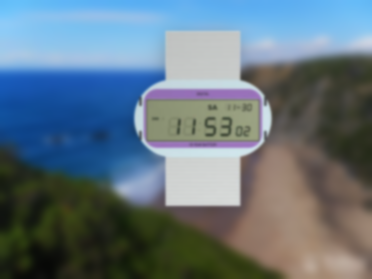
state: 11:53
